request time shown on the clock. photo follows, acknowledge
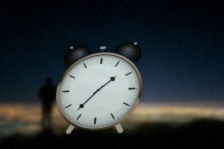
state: 1:37
